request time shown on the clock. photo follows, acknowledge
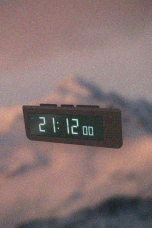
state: 21:12:00
